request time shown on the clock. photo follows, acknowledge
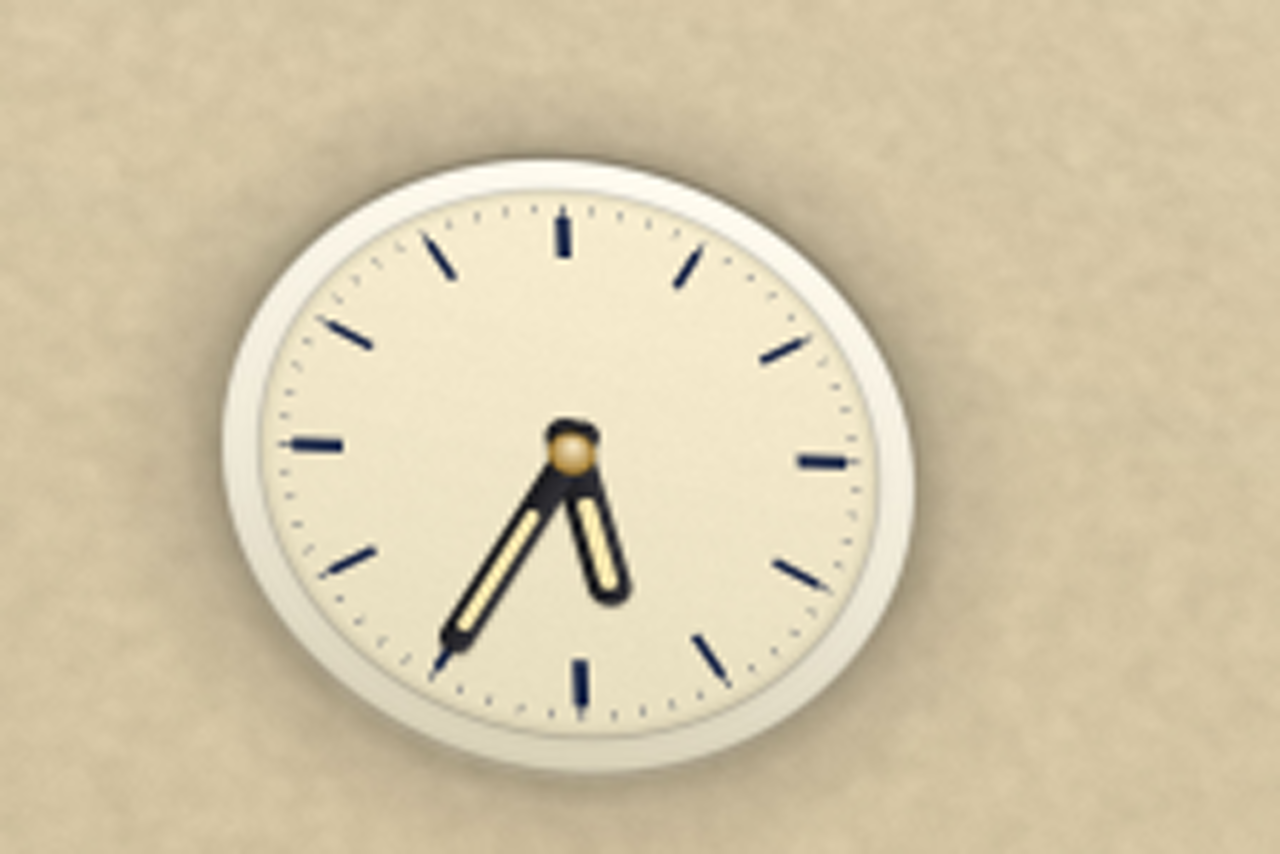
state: 5:35
